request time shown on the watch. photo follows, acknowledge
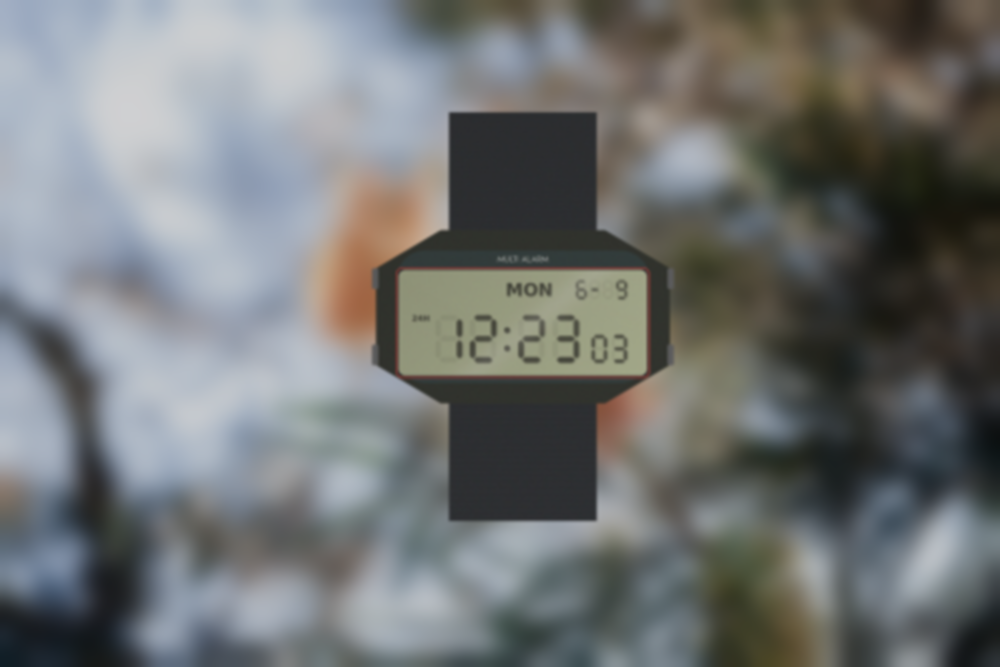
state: 12:23:03
